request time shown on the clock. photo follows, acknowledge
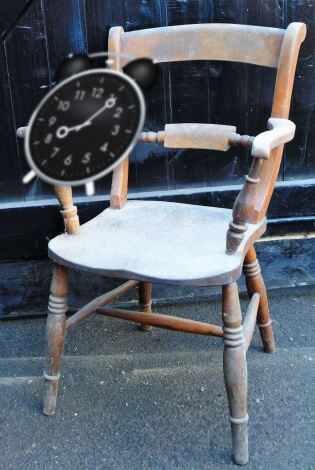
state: 8:06
